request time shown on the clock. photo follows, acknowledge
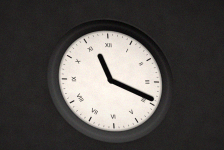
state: 11:19
